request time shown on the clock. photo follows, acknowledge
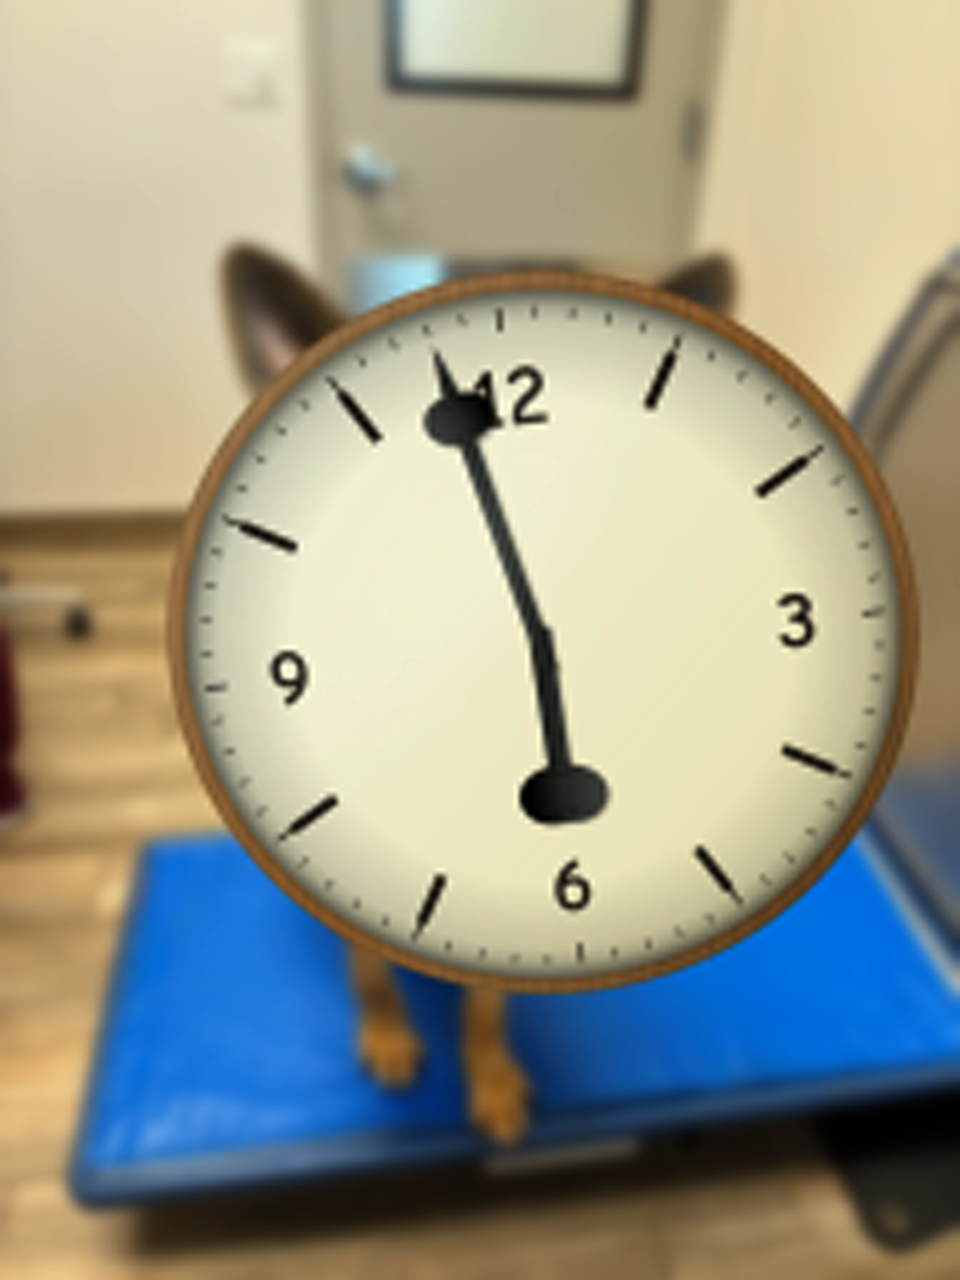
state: 5:58
